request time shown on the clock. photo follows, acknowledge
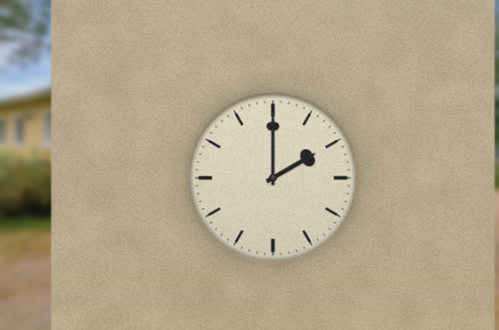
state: 2:00
